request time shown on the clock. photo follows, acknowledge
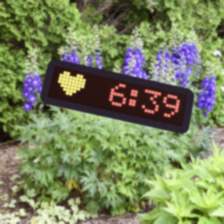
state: 6:39
